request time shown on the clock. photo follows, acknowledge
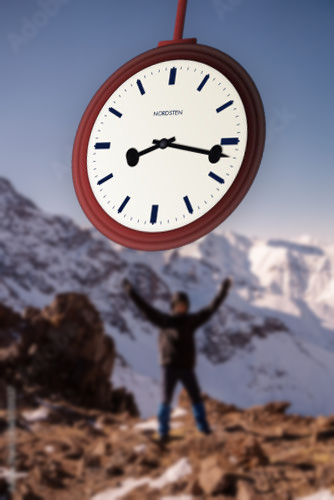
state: 8:17
